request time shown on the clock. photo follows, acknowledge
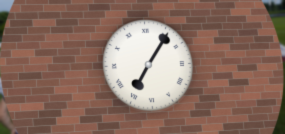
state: 7:06
